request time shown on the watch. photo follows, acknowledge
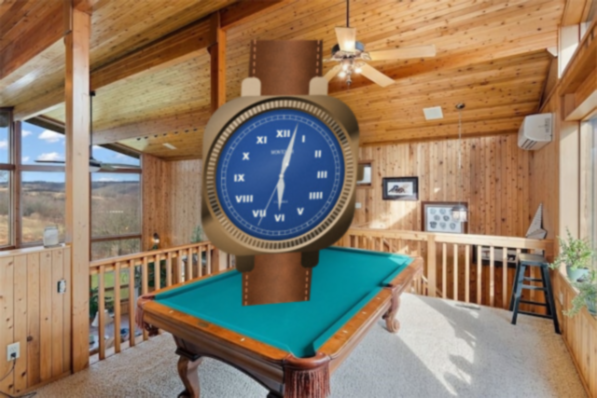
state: 6:02:34
